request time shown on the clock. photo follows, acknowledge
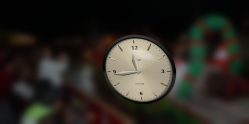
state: 11:44
